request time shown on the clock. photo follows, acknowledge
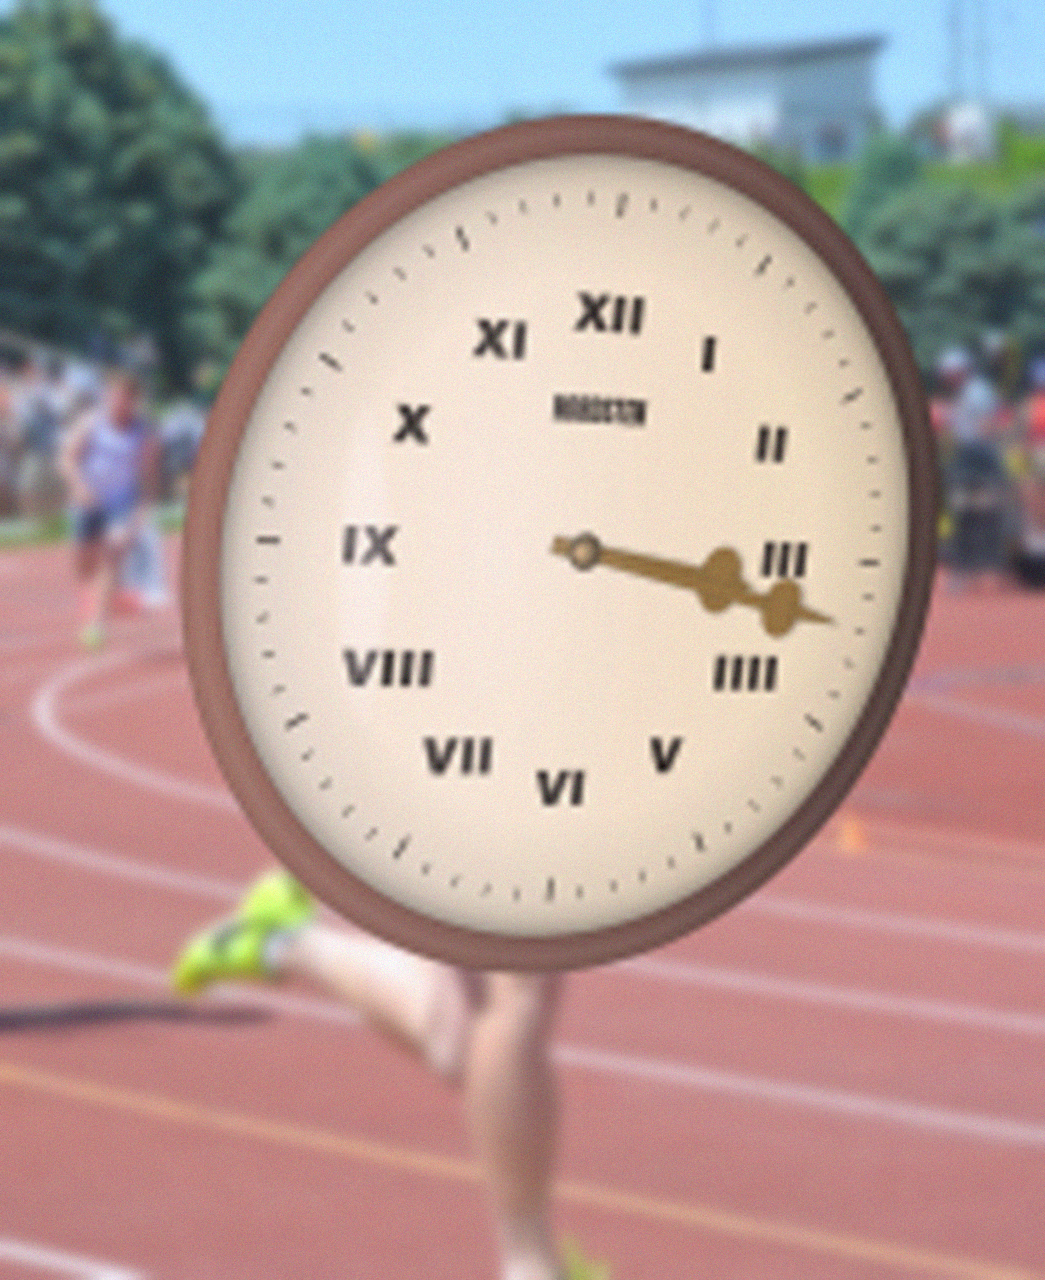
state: 3:17
